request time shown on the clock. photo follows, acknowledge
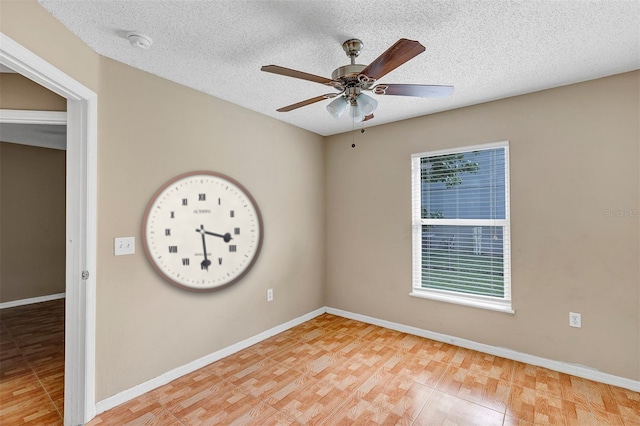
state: 3:29
